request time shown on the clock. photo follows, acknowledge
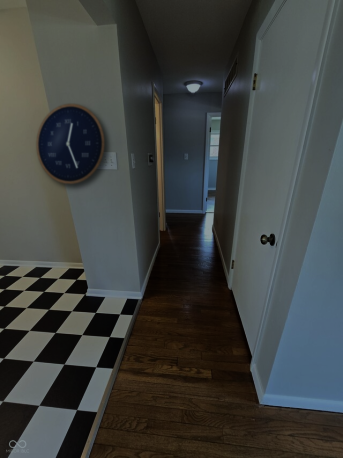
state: 12:26
